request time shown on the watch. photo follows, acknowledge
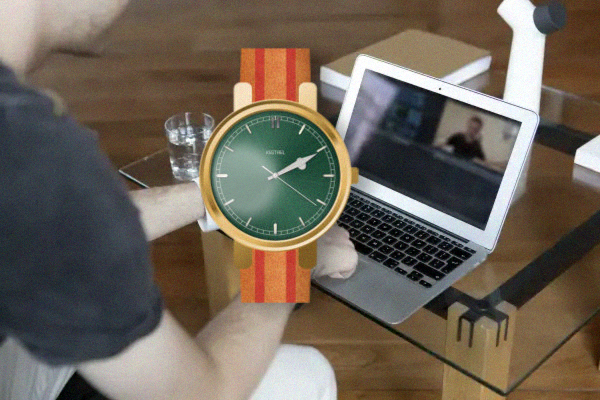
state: 2:10:21
